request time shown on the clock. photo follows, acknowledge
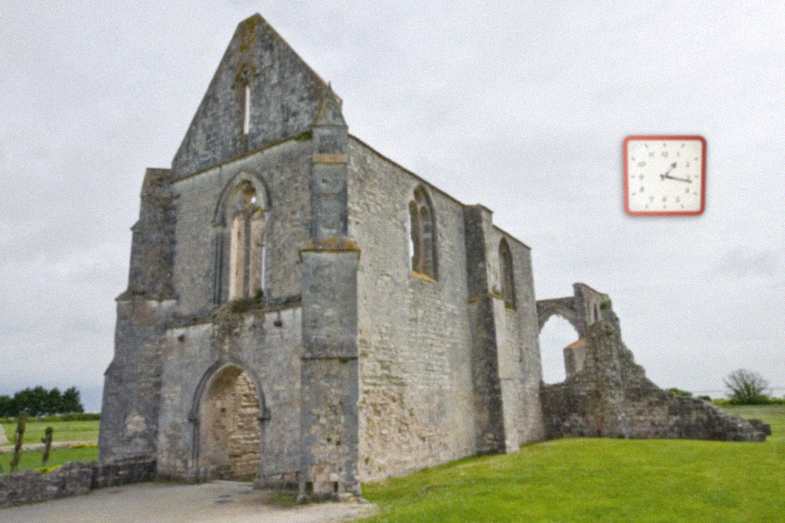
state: 1:17
